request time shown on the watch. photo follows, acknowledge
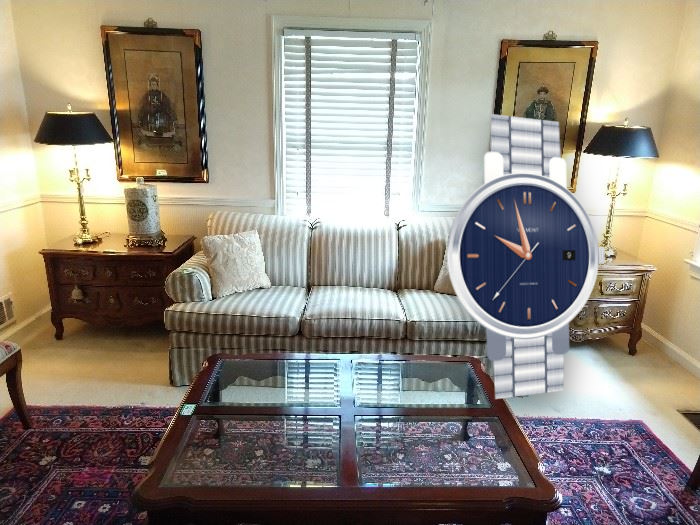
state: 9:57:37
